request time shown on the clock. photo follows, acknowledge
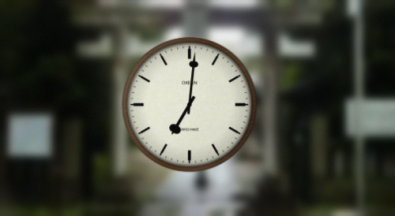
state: 7:01
